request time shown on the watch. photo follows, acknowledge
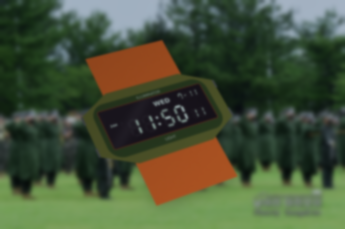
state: 11:50
